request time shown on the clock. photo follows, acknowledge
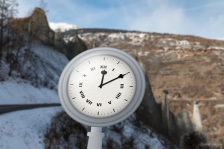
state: 12:10
